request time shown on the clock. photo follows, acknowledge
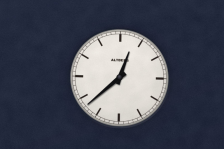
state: 12:38
